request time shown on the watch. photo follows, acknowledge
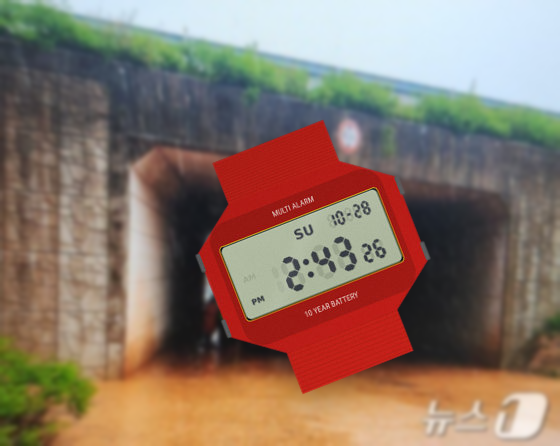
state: 2:43:26
